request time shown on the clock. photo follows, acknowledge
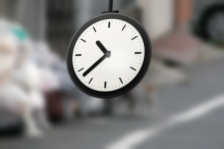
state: 10:38
